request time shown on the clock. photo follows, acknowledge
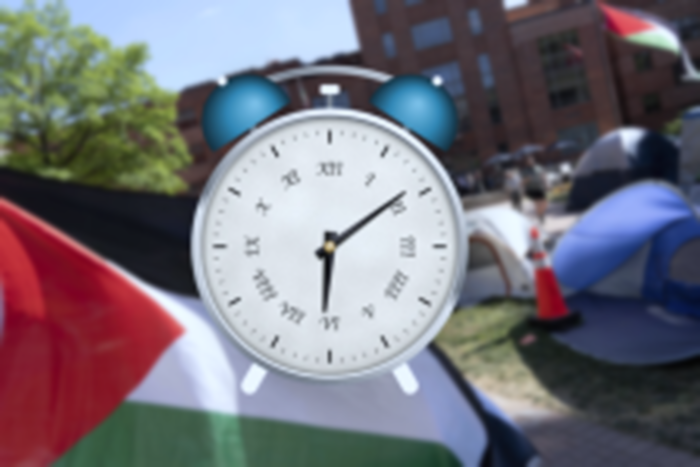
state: 6:09
